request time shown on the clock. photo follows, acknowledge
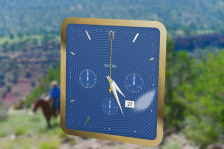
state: 4:26
